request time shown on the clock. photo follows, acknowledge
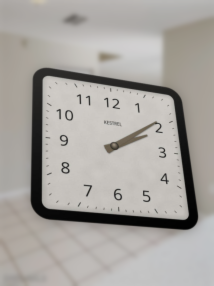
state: 2:09
